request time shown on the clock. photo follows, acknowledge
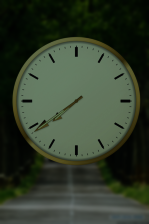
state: 7:39
